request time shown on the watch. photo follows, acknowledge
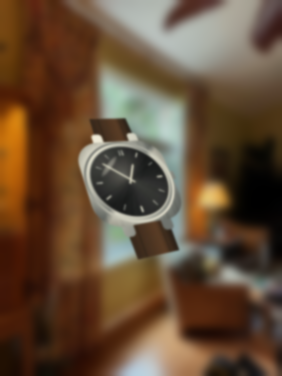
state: 12:52
